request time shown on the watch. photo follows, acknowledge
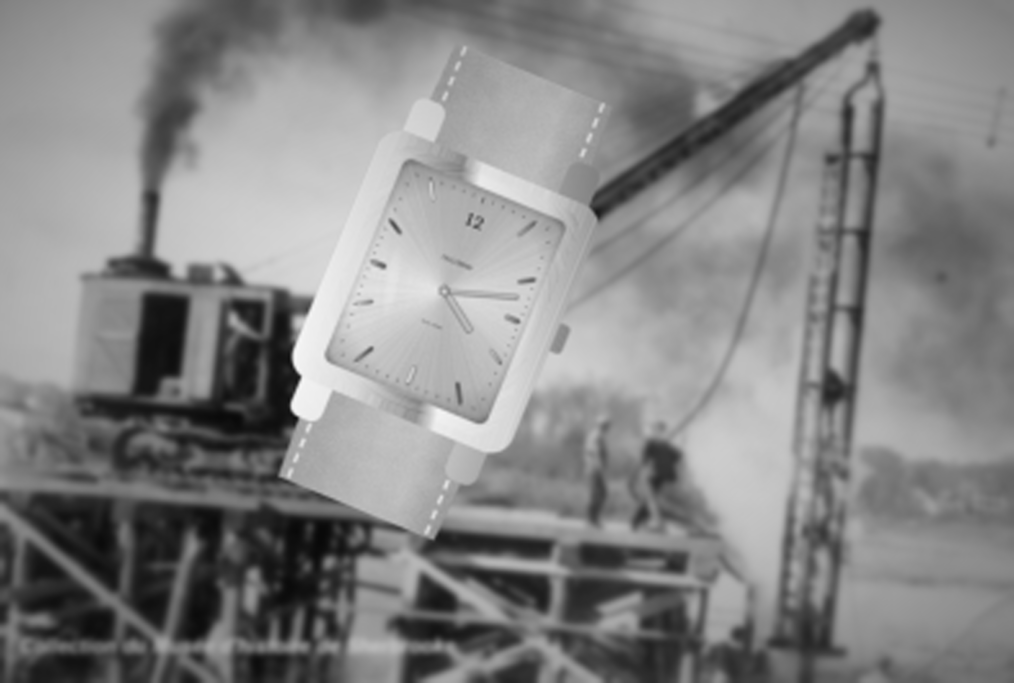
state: 4:12
